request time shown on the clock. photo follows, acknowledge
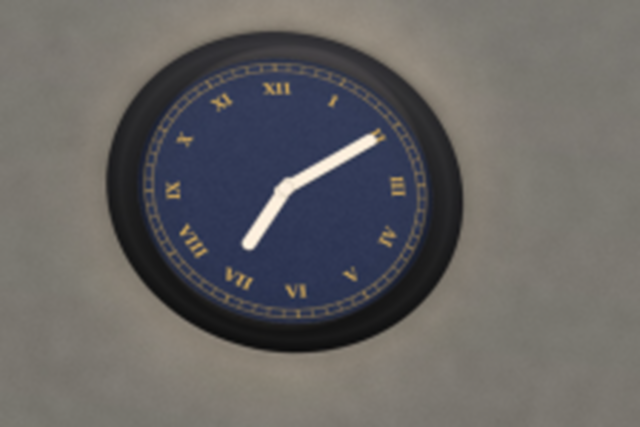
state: 7:10
